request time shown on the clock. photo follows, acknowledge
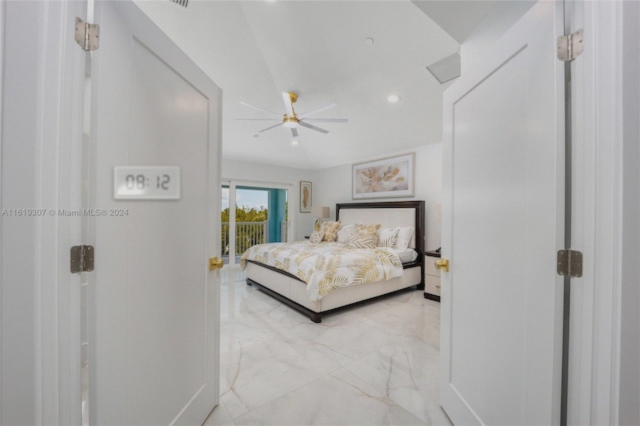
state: 8:12
